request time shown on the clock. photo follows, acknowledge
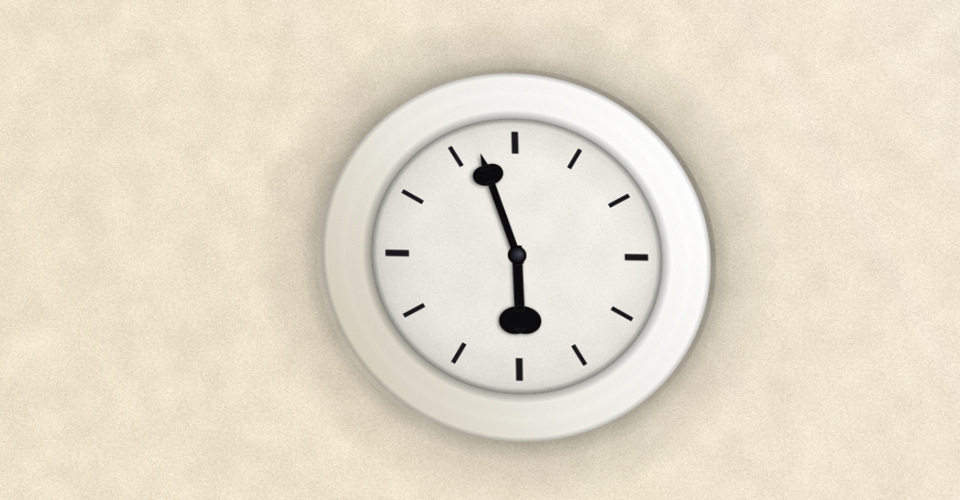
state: 5:57
